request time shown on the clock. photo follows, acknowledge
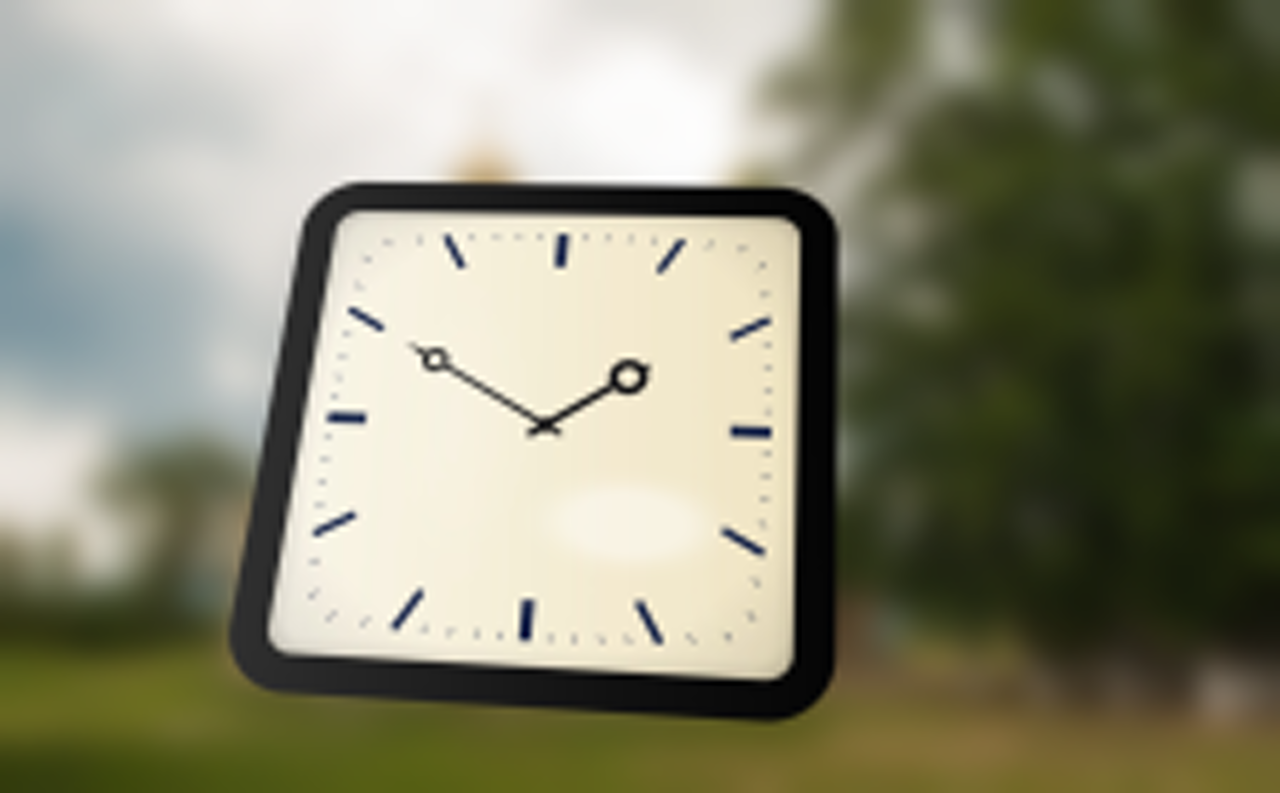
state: 1:50
